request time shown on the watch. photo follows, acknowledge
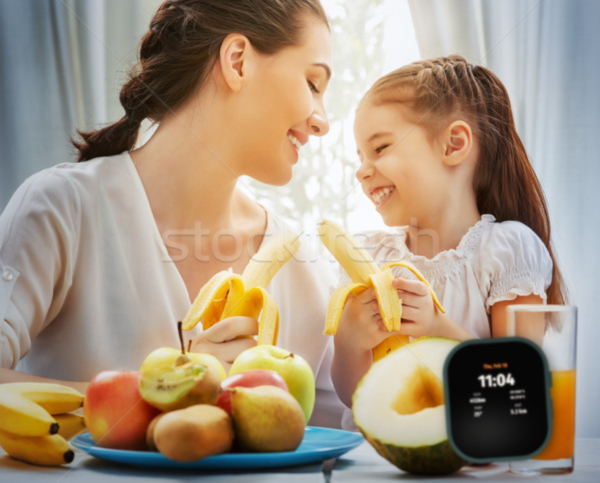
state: 11:04
